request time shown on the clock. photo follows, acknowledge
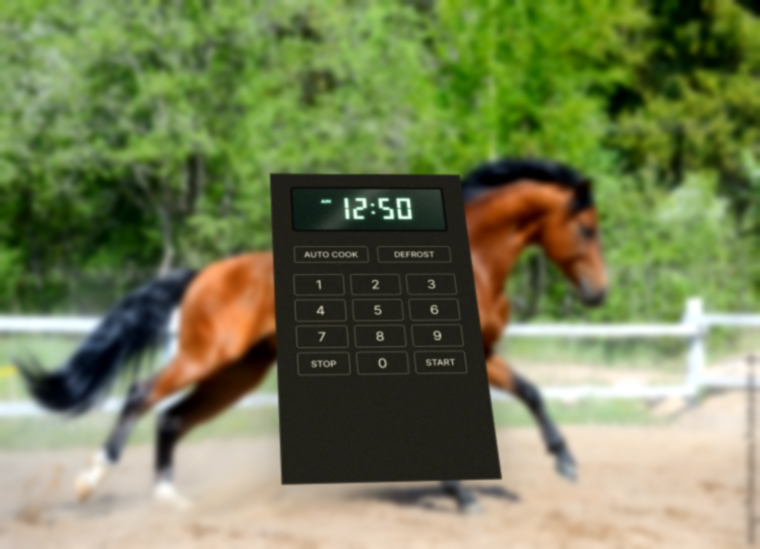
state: 12:50
